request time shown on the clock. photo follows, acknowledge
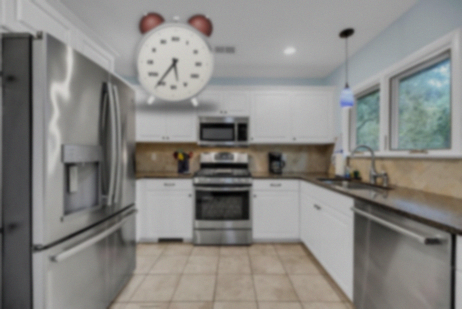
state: 5:36
